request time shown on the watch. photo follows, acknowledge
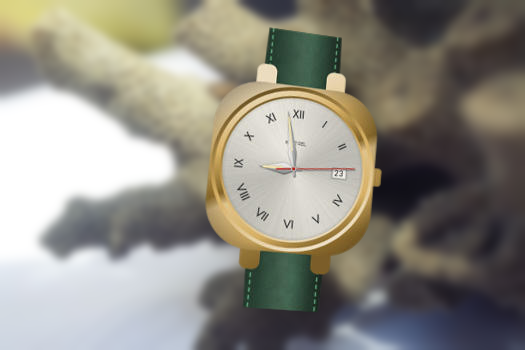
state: 8:58:14
